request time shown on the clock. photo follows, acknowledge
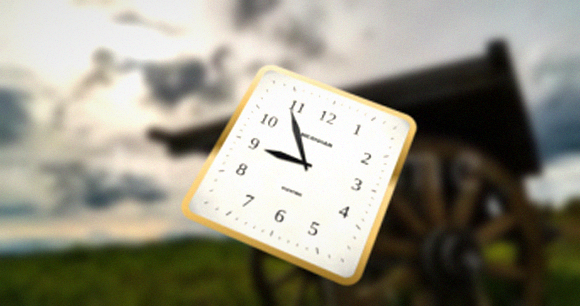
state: 8:54
